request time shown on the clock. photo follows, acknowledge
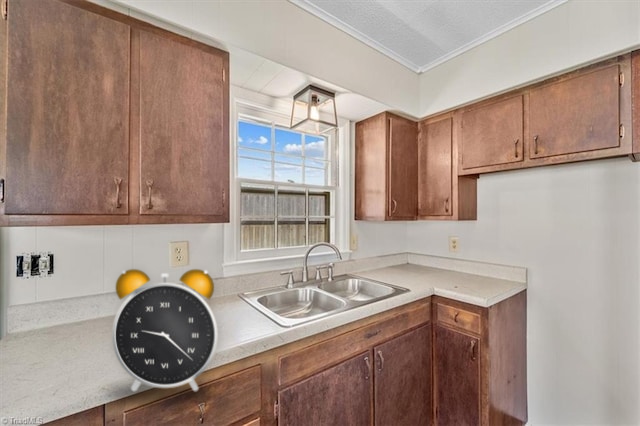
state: 9:22
